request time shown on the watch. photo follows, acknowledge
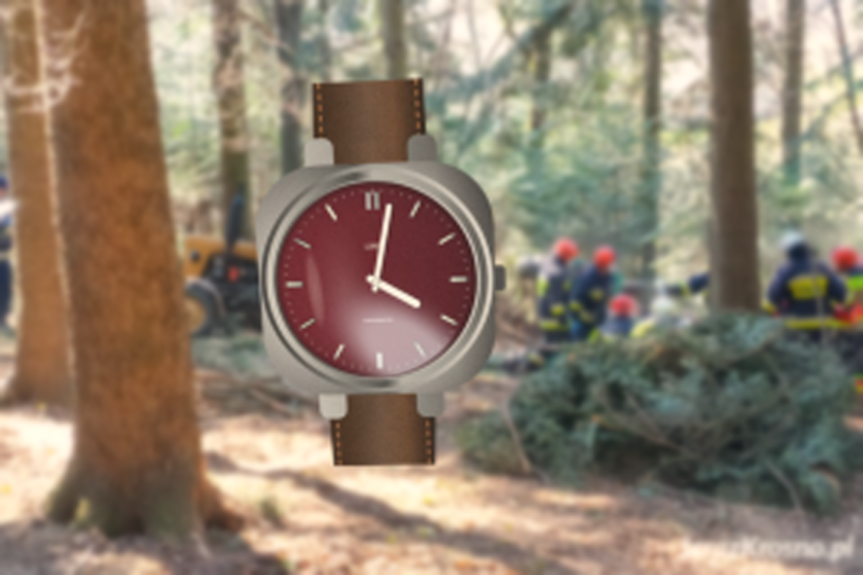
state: 4:02
